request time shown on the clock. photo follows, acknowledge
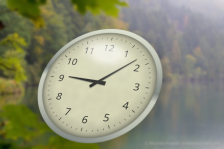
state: 9:08
